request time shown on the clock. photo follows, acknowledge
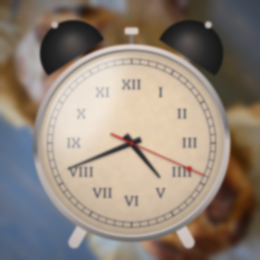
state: 4:41:19
